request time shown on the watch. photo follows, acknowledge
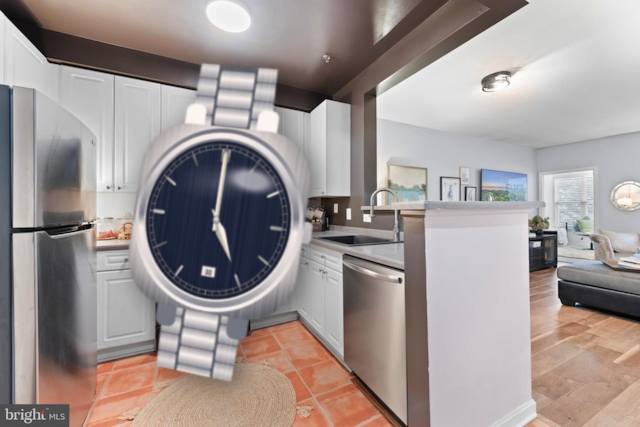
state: 5:00
